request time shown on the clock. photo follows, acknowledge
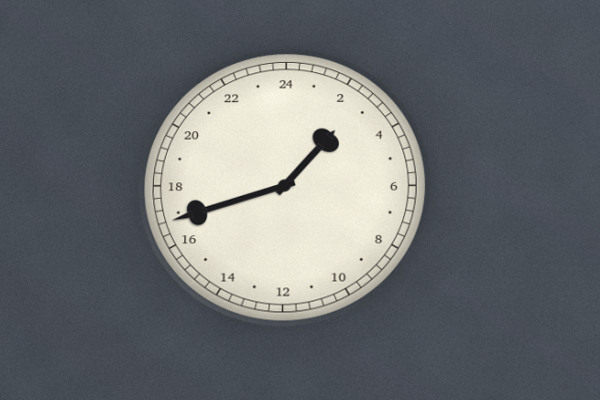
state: 2:42
